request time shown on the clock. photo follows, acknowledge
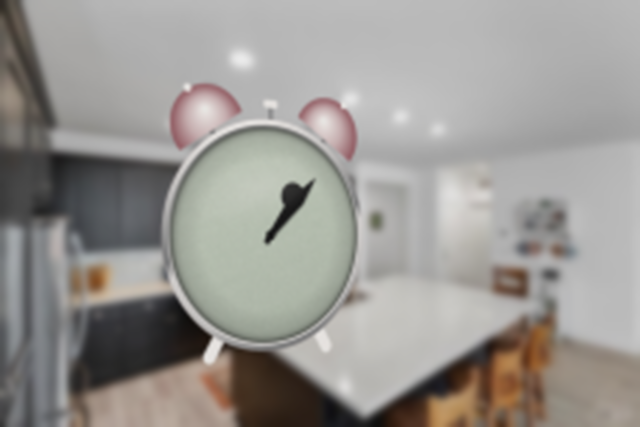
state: 1:07
